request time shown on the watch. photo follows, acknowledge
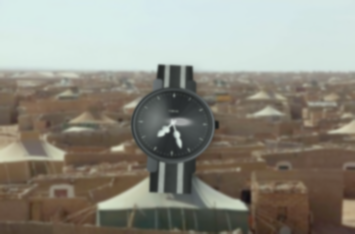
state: 7:27
